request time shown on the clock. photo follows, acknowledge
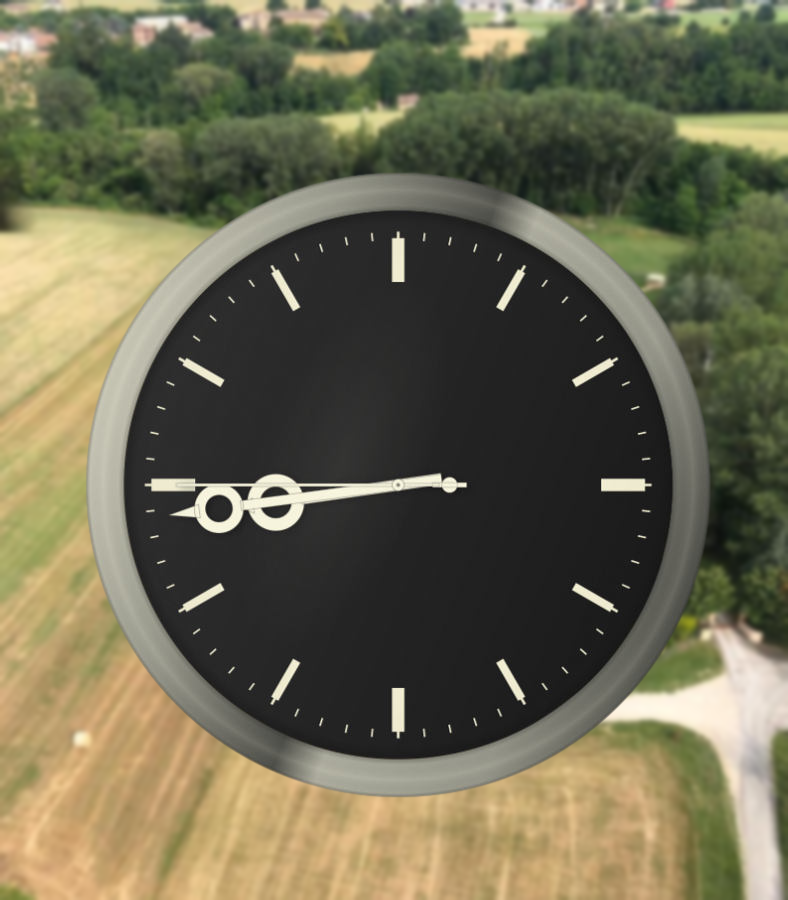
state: 8:43:45
